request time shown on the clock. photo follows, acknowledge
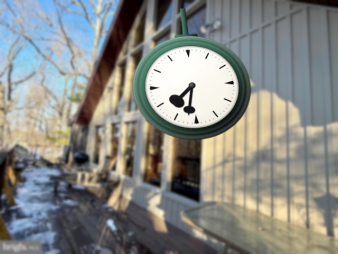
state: 7:32
